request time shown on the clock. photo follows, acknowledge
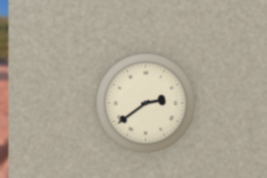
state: 2:39
